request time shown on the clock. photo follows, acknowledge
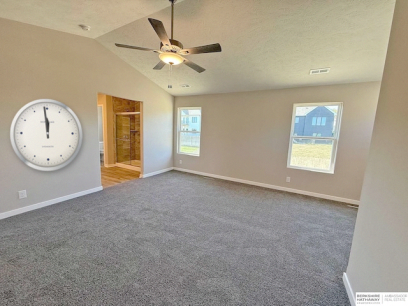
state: 11:59
